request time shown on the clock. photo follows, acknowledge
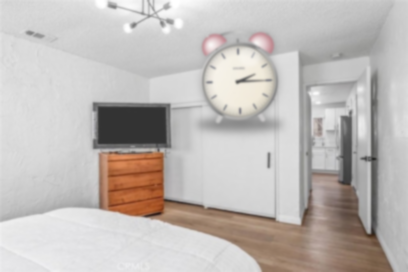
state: 2:15
